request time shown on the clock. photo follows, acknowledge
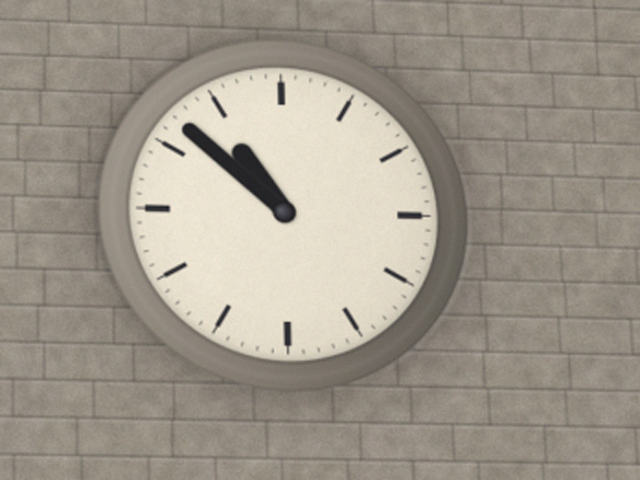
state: 10:52
